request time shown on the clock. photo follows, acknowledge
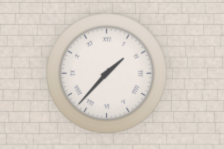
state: 1:37
